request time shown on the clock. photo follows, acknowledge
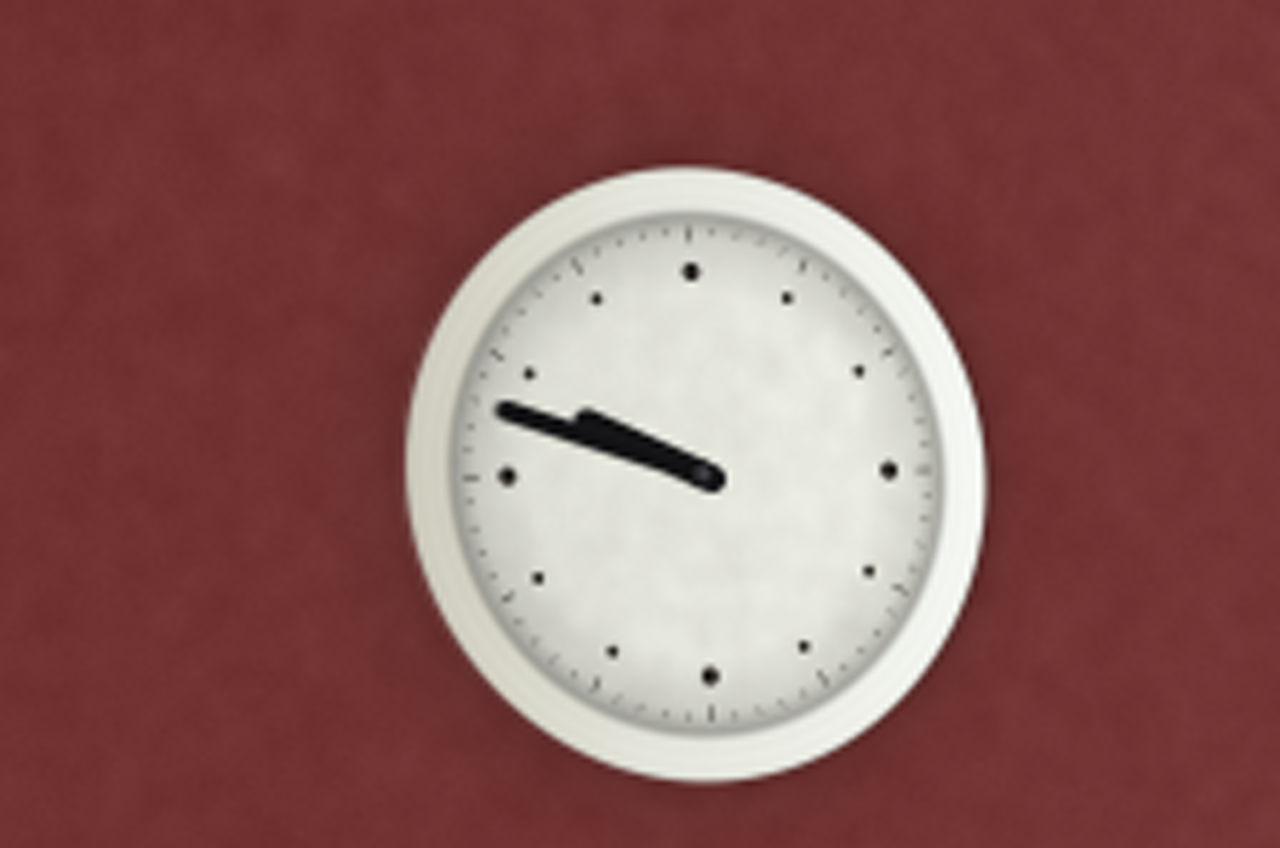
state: 9:48
